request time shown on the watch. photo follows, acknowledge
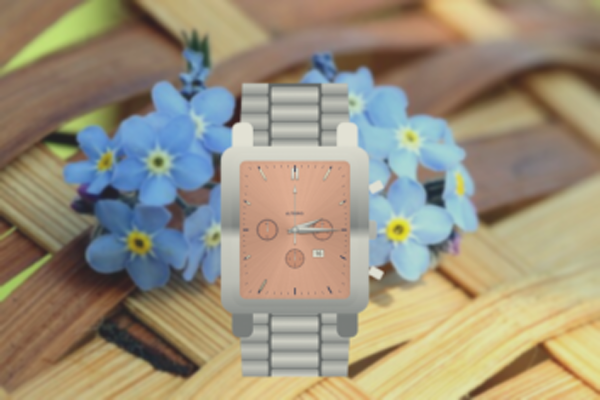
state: 2:15
